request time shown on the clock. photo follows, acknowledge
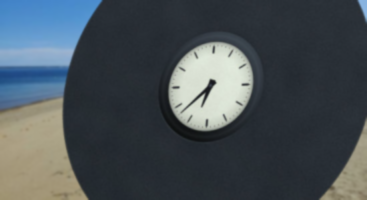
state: 6:38
